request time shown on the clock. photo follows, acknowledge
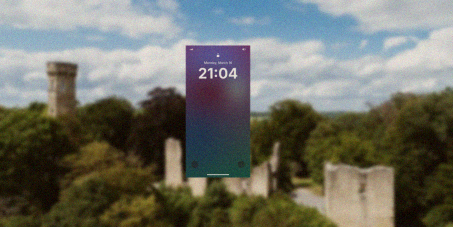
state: 21:04
